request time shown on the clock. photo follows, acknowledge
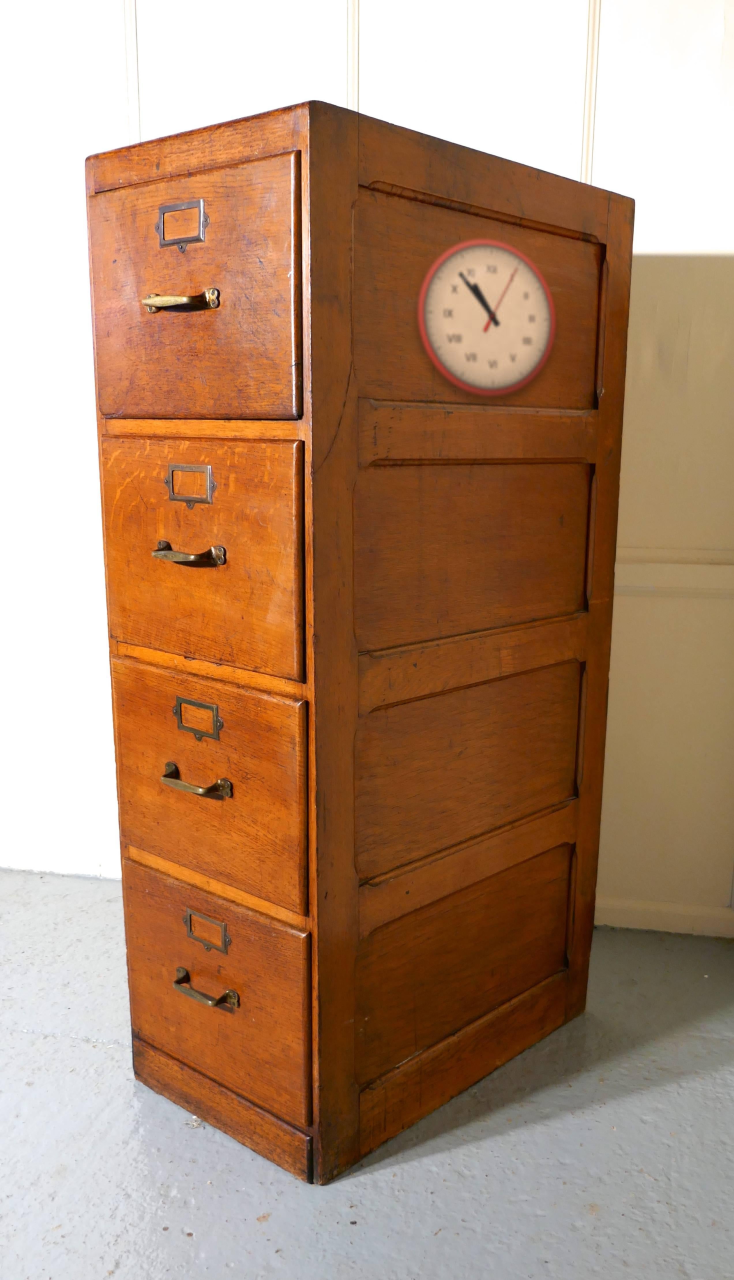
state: 10:53:05
